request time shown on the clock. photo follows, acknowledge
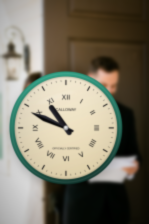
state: 10:49
